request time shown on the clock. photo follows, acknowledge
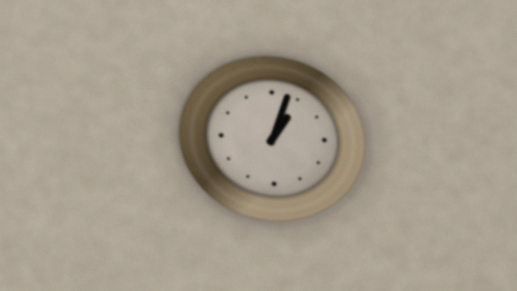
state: 1:03
